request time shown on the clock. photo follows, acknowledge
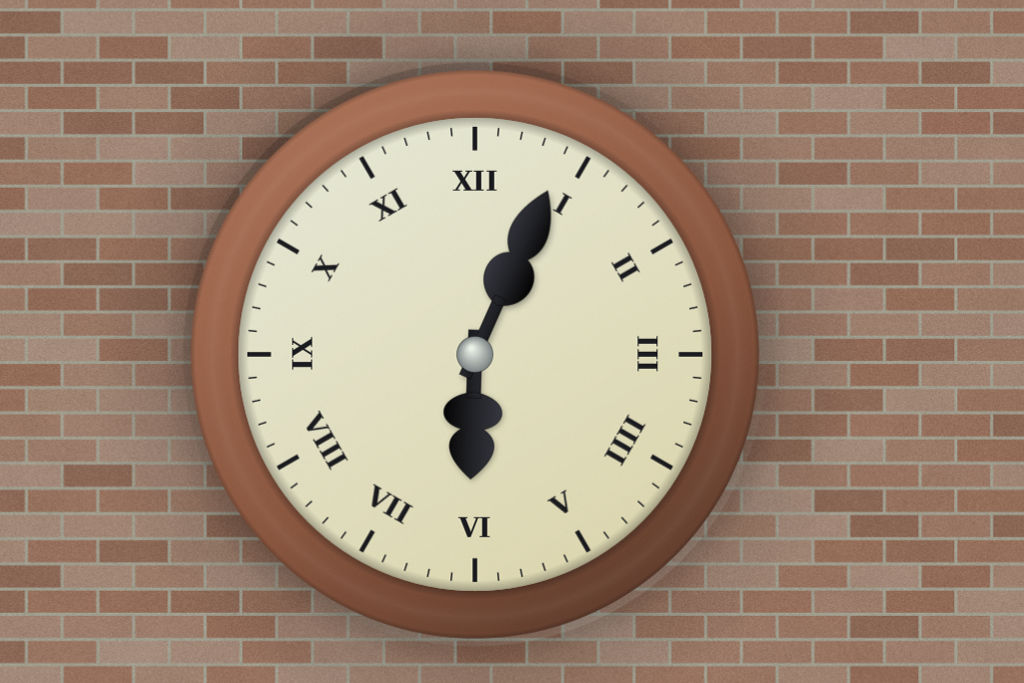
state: 6:04
